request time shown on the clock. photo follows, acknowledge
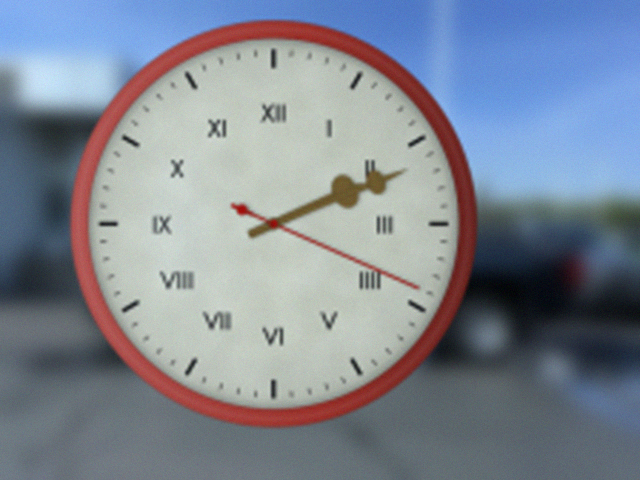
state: 2:11:19
